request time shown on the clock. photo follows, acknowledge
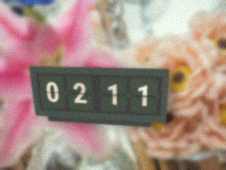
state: 2:11
